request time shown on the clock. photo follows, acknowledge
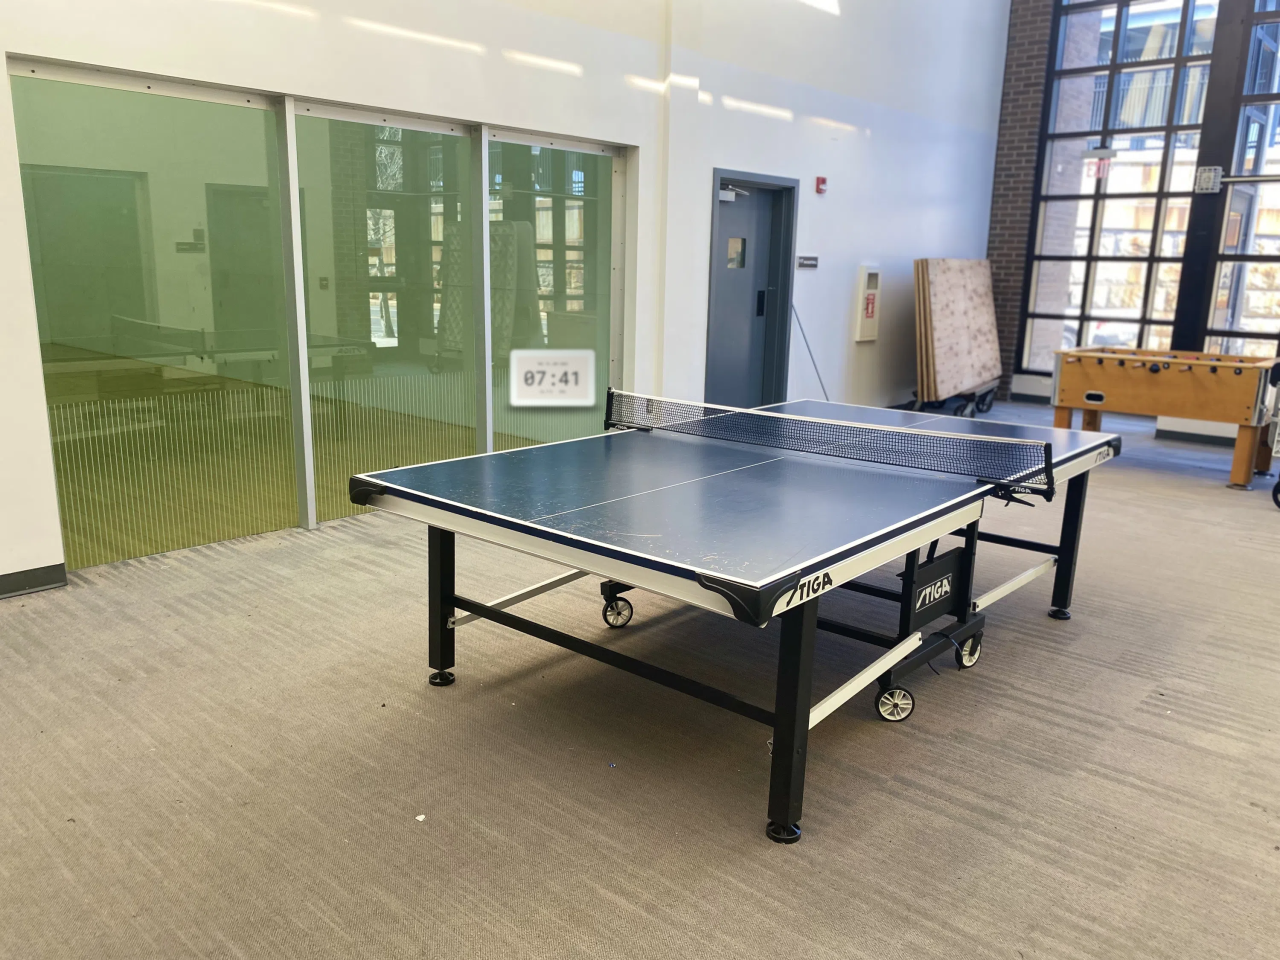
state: 7:41
